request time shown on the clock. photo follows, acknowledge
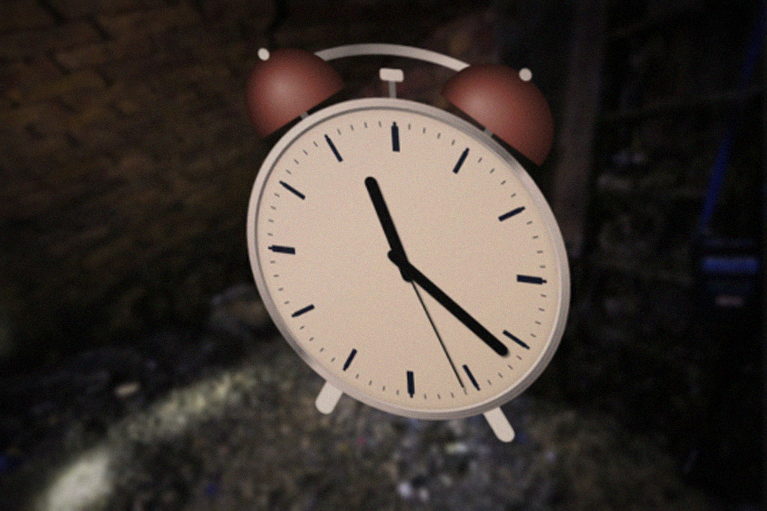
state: 11:21:26
